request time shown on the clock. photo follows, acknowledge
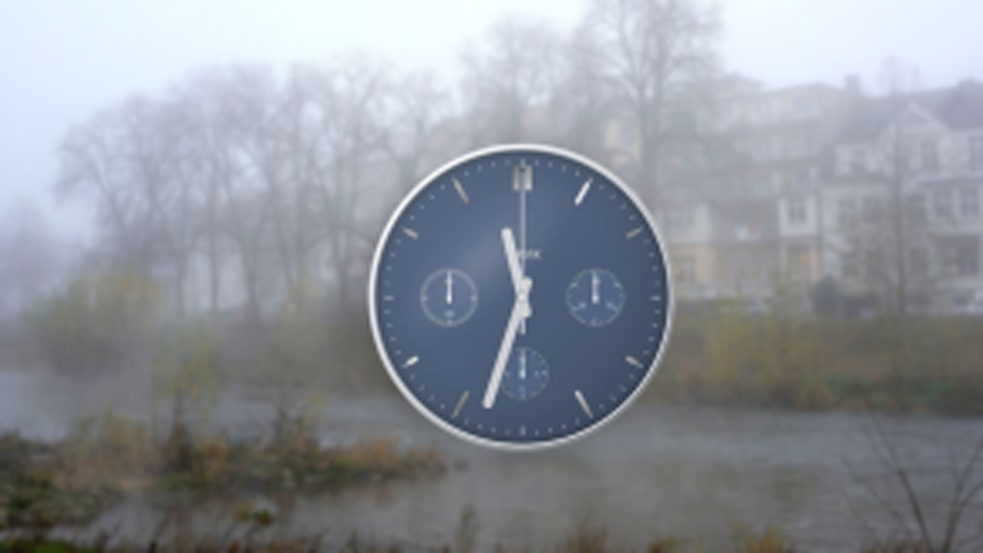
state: 11:33
